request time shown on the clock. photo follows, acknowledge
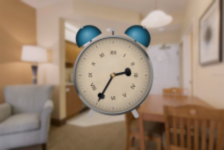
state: 2:35
